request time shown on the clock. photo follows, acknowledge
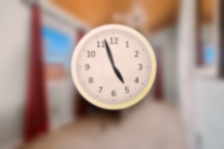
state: 4:57
